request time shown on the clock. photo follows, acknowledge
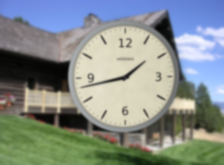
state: 1:43
